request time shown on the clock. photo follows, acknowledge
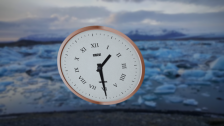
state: 1:30
